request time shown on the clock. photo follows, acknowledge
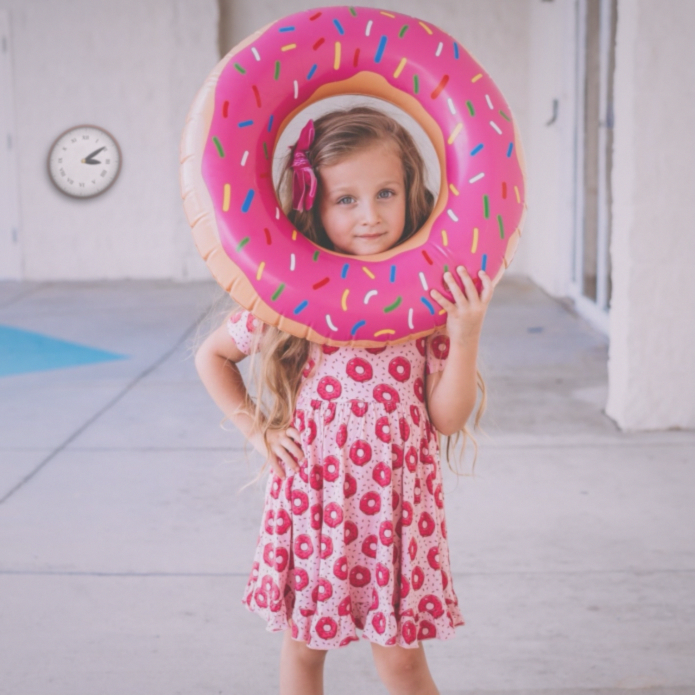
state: 3:09
